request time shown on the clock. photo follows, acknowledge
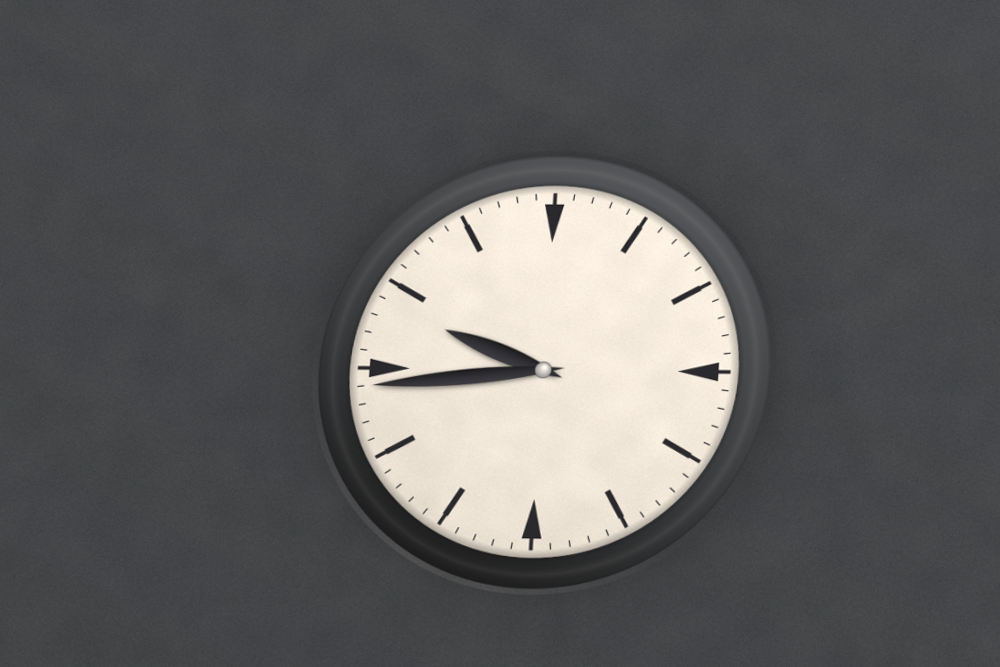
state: 9:44
